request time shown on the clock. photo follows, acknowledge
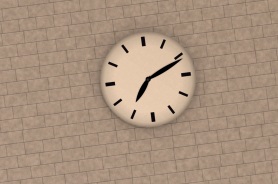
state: 7:11
